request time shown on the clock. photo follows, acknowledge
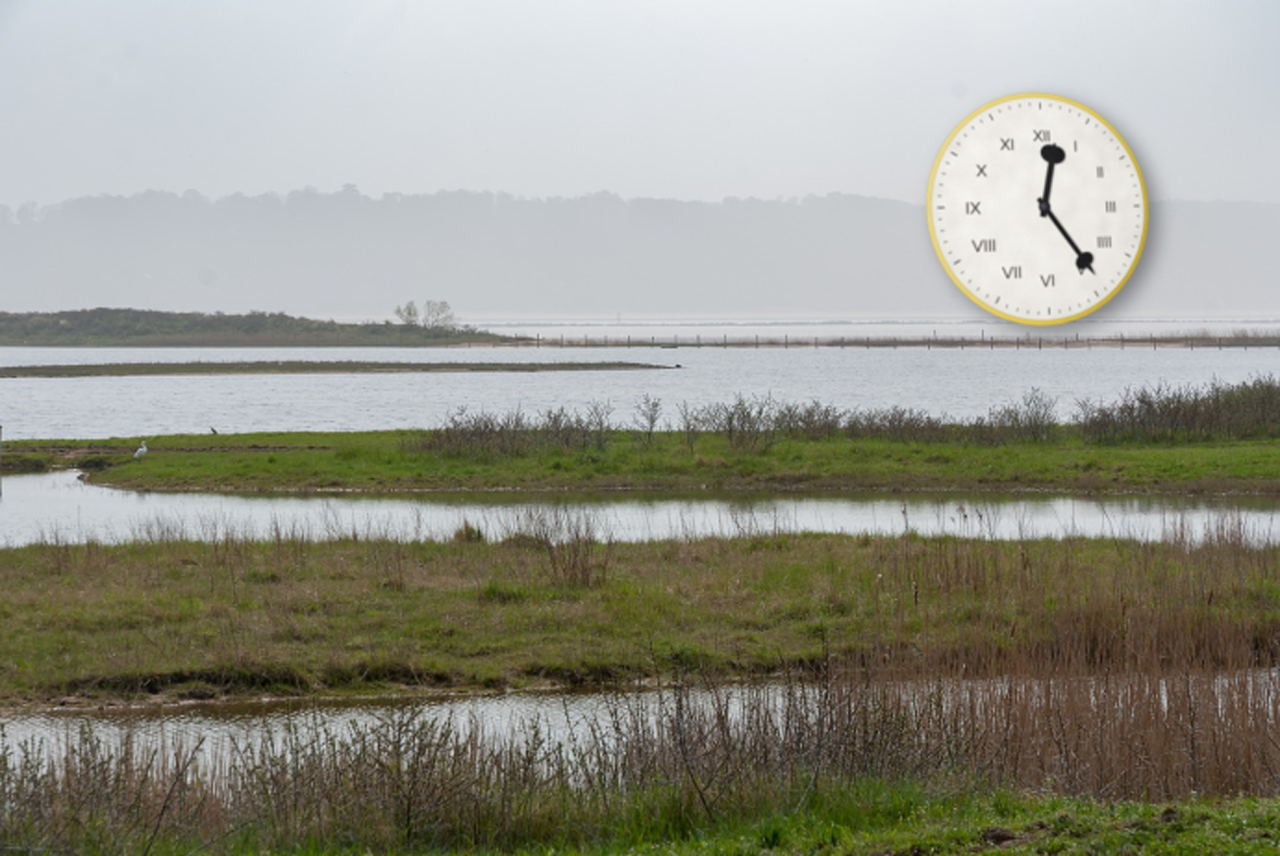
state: 12:24
